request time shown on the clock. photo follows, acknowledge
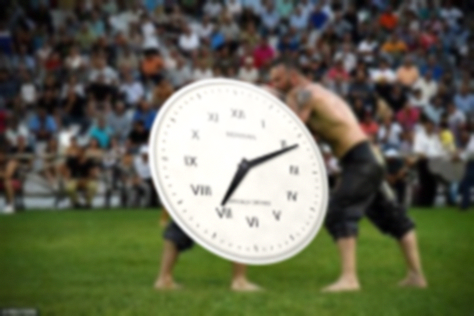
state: 7:11
